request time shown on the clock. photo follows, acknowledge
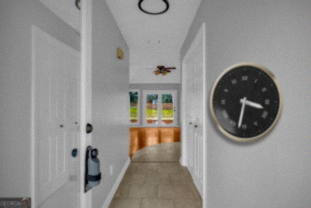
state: 3:32
